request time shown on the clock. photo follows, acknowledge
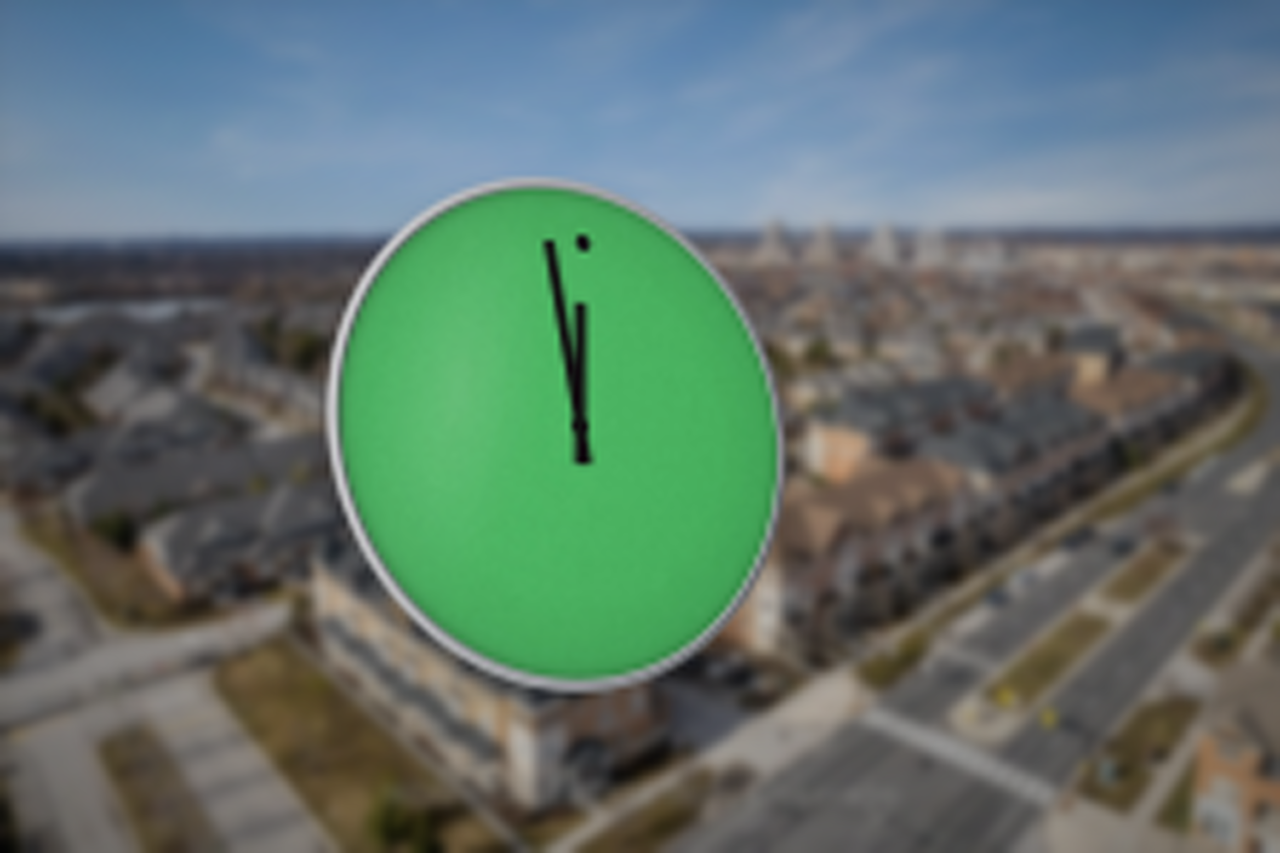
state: 11:58
